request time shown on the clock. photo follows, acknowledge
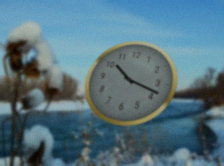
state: 10:18
